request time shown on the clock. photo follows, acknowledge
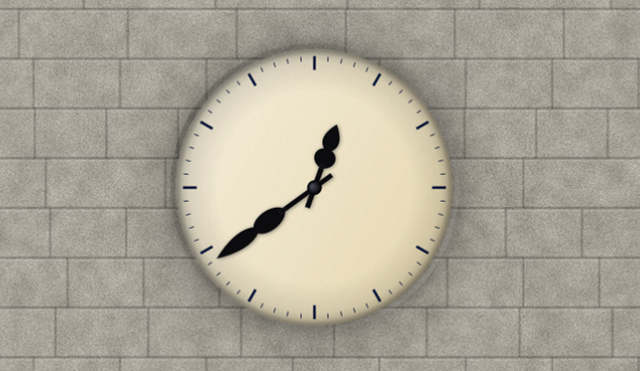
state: 12:39
